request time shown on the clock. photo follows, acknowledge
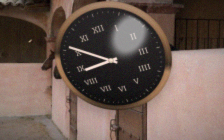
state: 8:51
